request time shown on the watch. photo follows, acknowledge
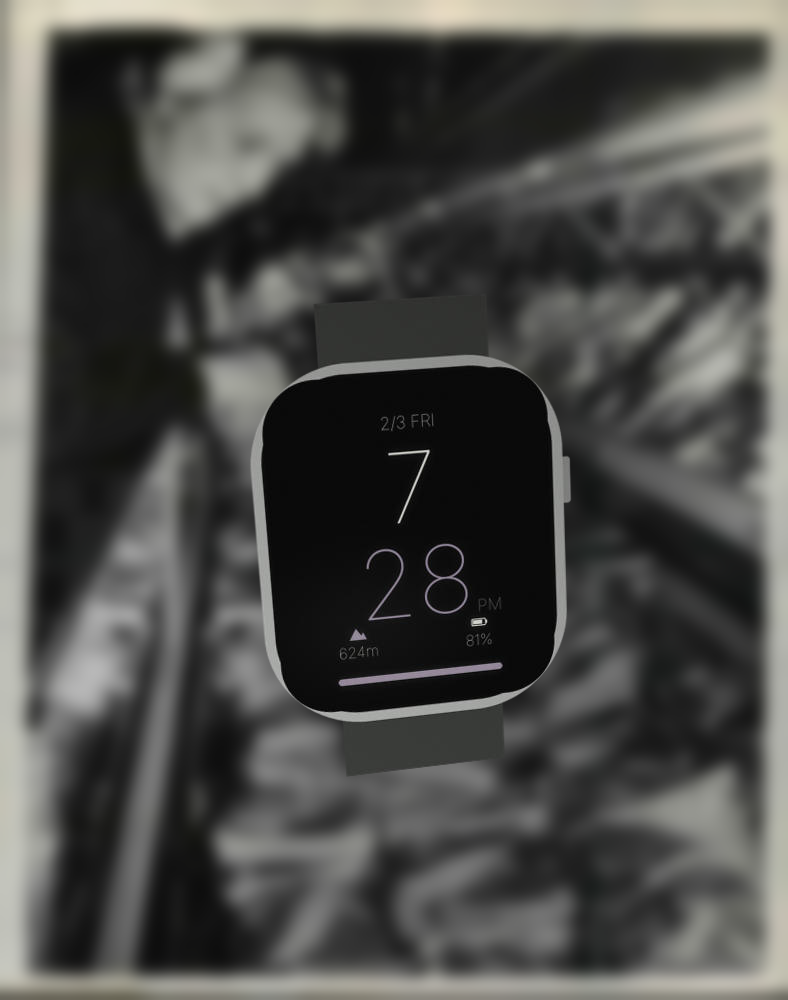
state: 7:28
